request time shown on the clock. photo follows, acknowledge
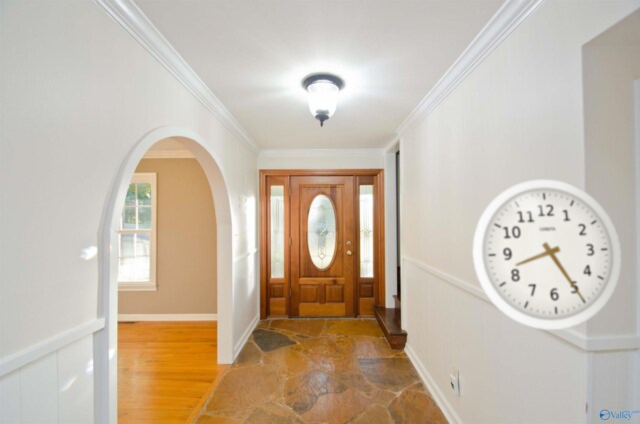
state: 8:25
